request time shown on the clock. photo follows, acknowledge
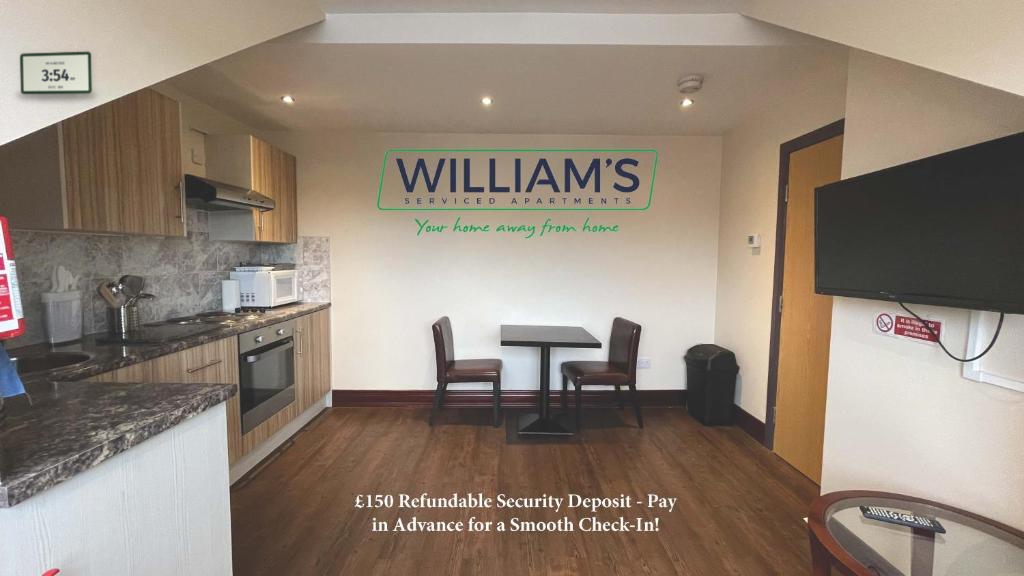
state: 3:54
